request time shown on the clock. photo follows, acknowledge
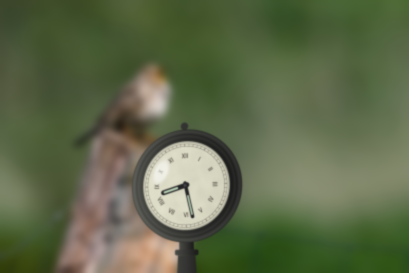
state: 8:28
